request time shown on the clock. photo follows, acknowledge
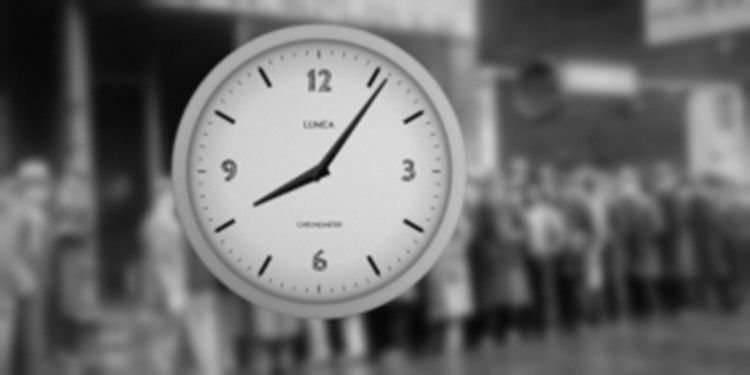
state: 8:06
